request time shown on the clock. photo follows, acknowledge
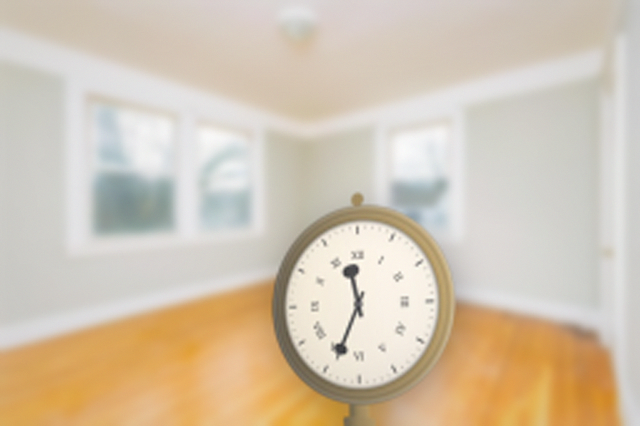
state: 11:34
